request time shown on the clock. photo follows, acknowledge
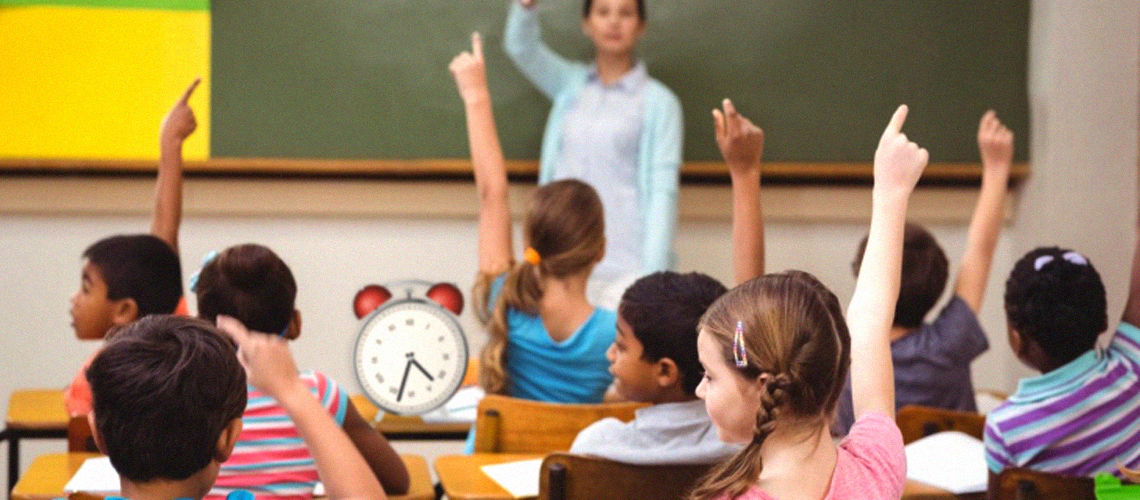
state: 4:33
